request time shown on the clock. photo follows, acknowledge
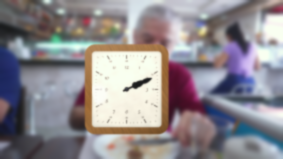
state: 2:11
